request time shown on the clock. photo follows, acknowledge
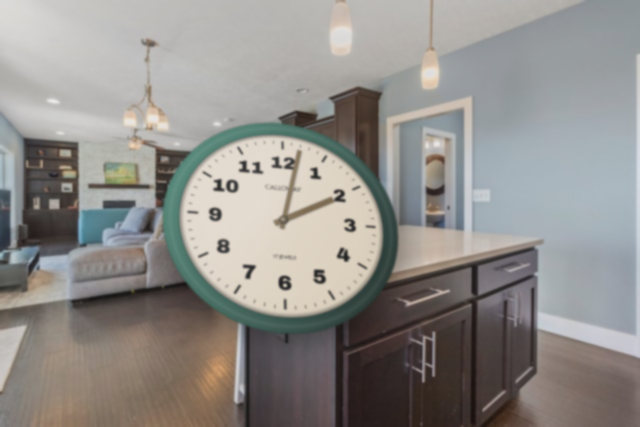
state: 2:02
